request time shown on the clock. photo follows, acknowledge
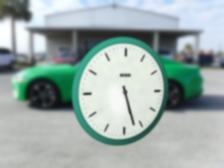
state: 5:27
